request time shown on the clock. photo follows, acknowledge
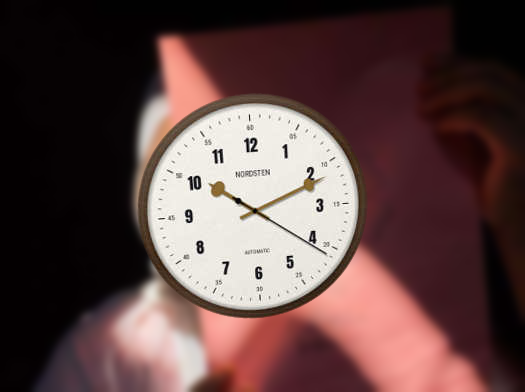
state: 10:11:21
